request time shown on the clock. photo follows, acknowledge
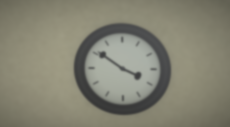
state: 3:51
